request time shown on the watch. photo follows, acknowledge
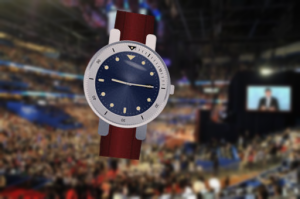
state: 9:15
